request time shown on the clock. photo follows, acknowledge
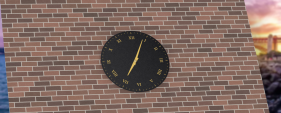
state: 7:04
